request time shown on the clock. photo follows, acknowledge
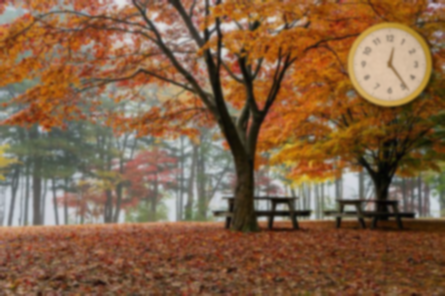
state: 12:24
